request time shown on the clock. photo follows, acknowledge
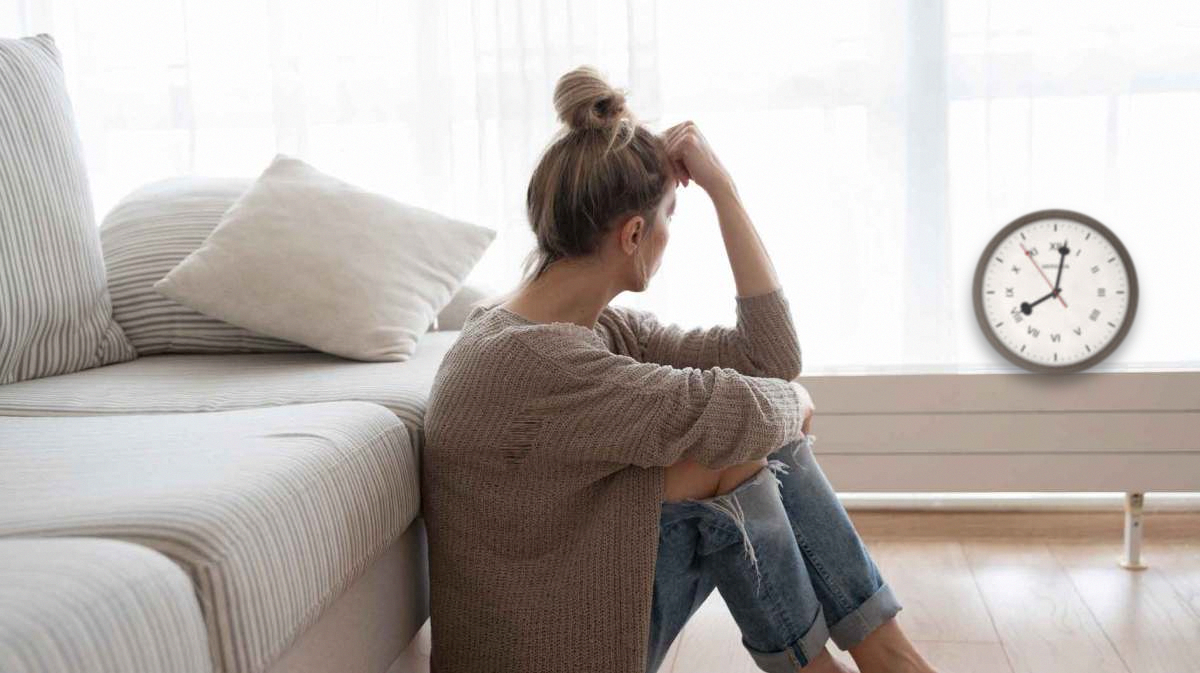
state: 8:01:54
